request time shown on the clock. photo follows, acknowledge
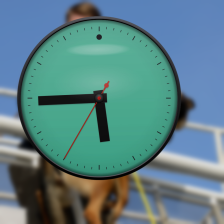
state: 5:44:35
